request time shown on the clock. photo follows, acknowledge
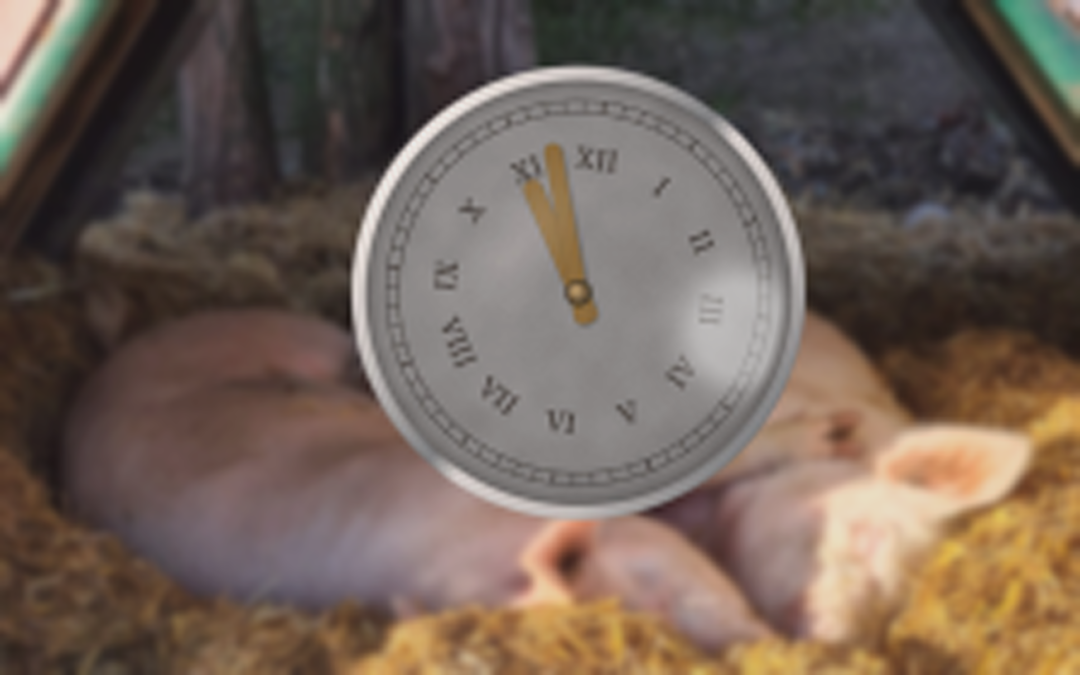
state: 10:57
